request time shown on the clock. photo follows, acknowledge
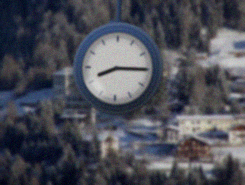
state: 8:15
